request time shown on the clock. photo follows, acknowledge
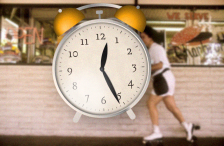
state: 12:26
